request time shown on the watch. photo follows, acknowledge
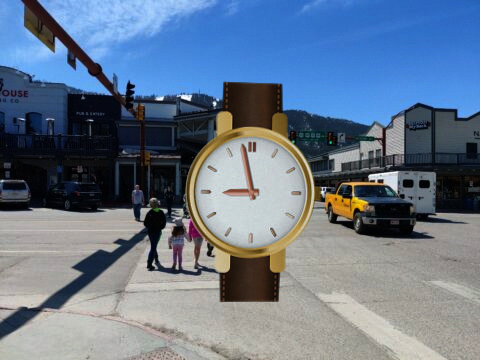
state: 8:58
